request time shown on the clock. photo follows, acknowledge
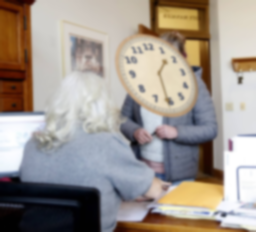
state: 1:31
